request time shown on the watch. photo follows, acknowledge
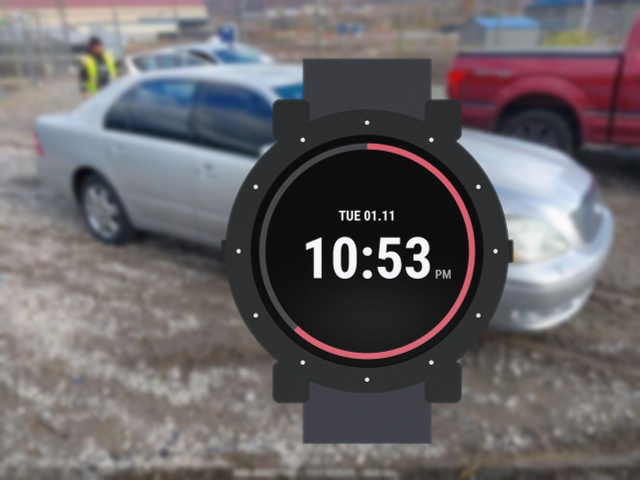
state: 10:53
